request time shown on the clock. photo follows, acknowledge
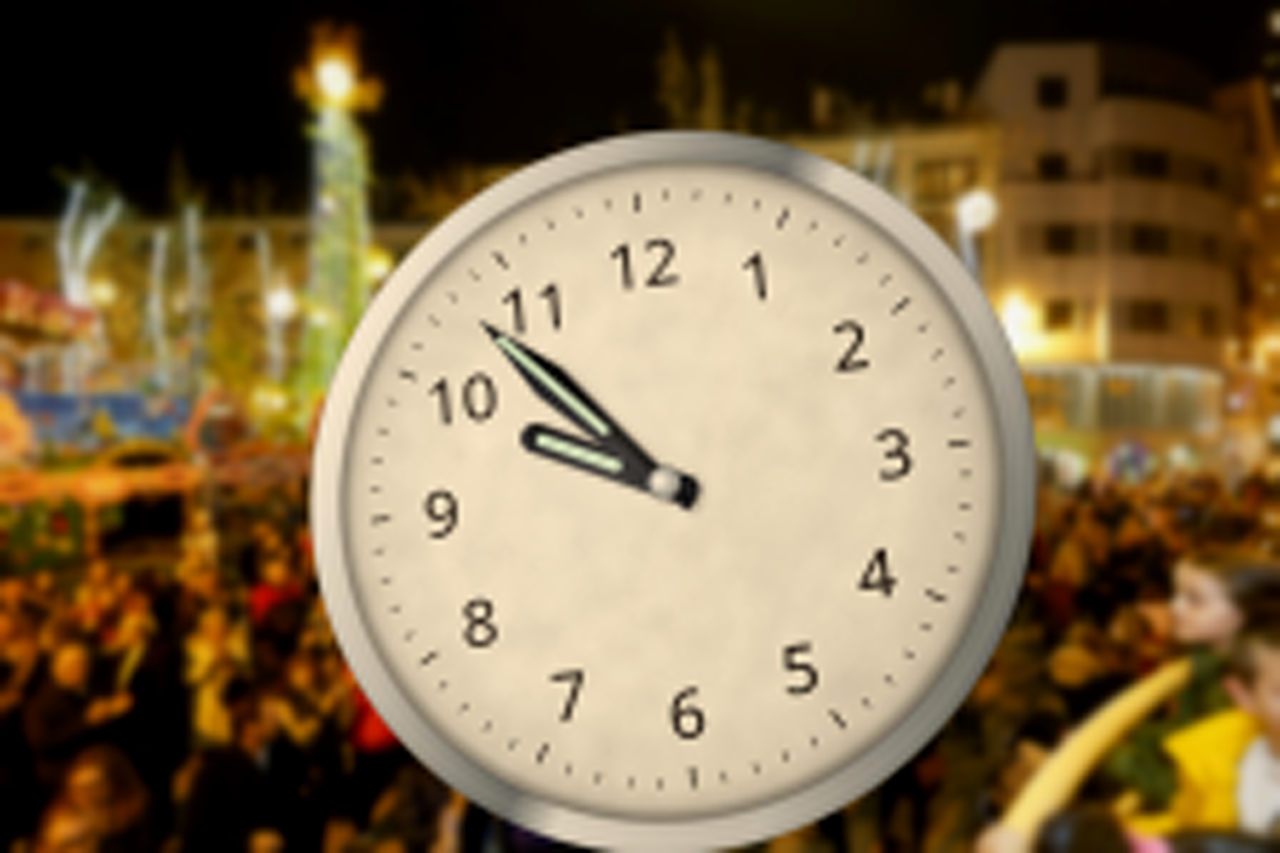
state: 9:53
